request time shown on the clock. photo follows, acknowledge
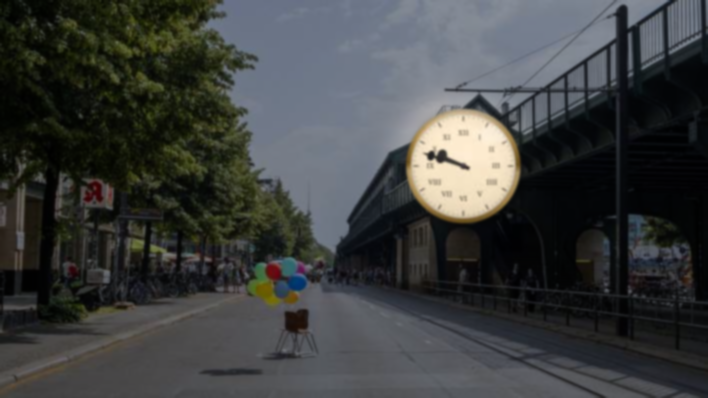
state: 9:48
